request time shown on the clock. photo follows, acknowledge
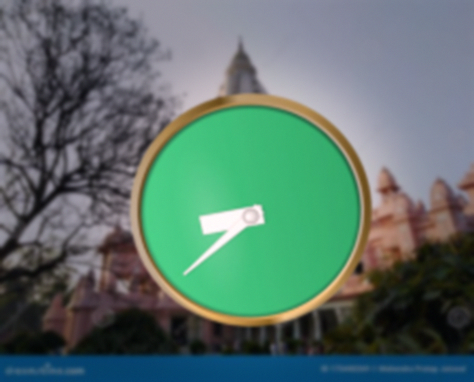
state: 8:38
